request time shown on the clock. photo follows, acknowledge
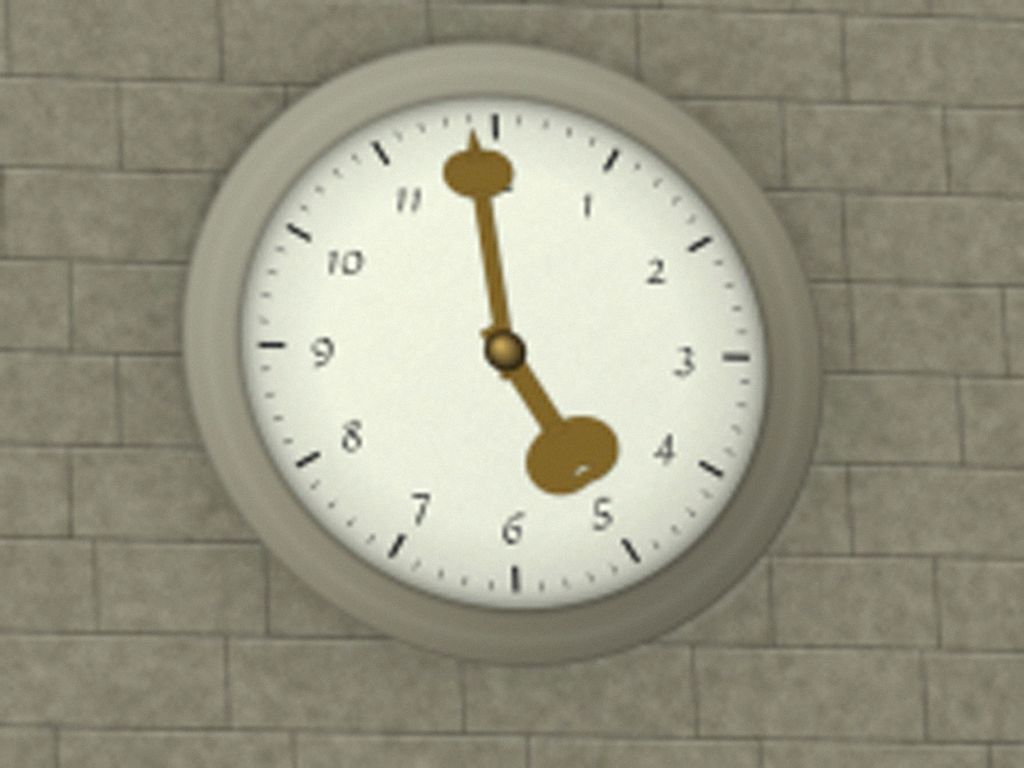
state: 4:59
